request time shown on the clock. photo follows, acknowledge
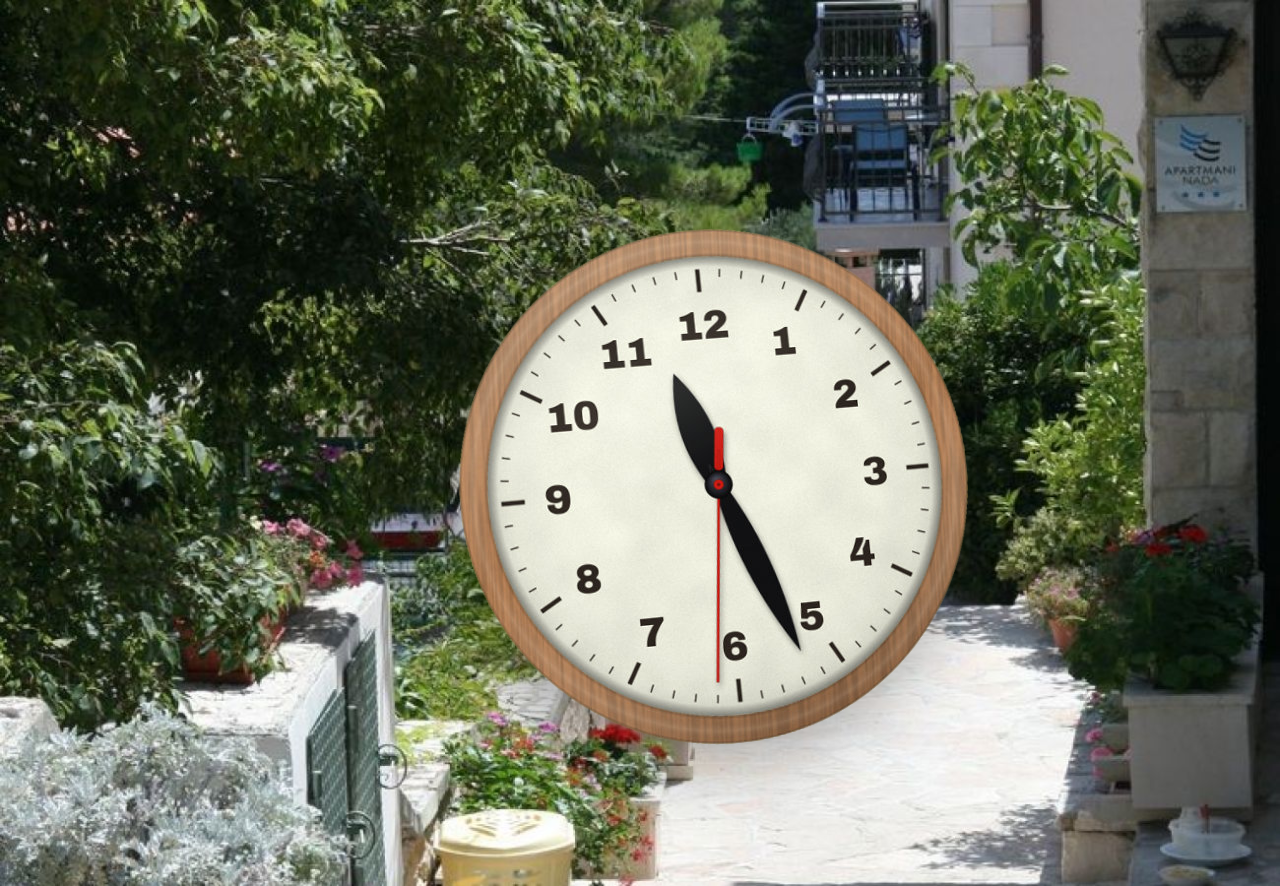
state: 11:26:31
